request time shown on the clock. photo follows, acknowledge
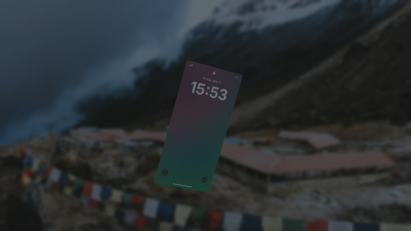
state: 15:53
